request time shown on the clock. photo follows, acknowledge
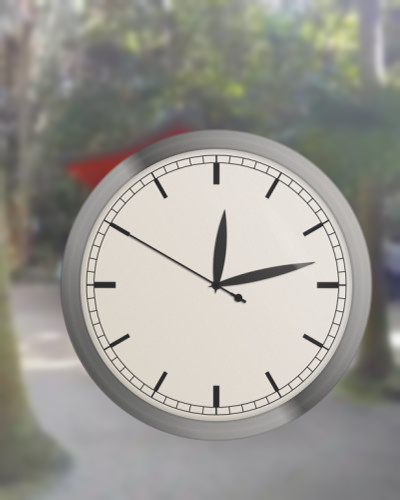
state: 12:12:50
